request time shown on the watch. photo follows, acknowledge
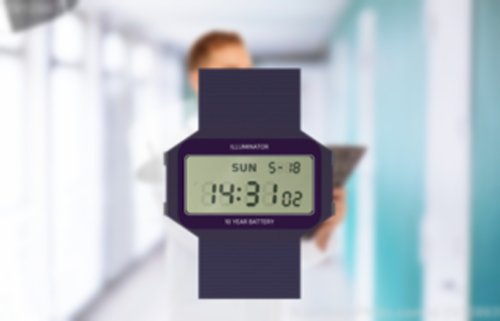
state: 14:31:02
